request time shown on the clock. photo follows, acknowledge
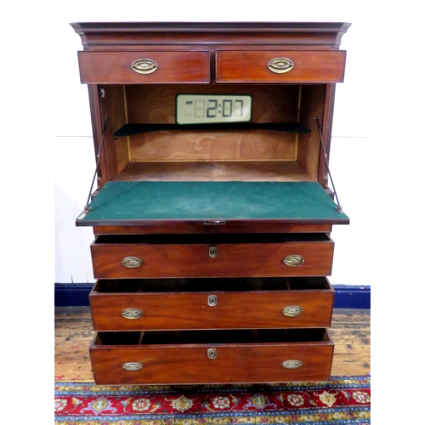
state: 2:07
